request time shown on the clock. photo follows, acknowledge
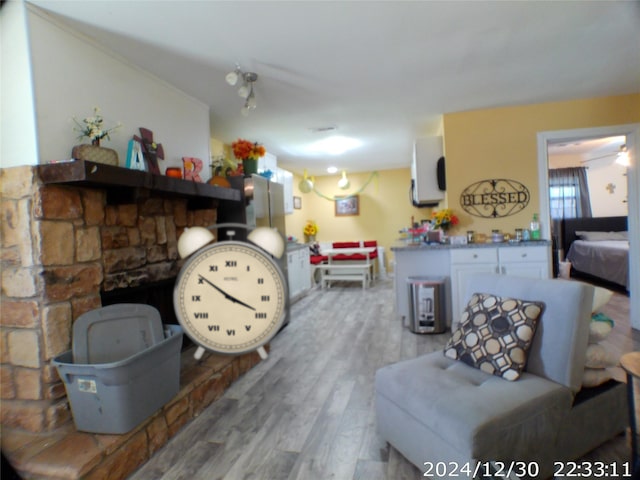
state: 3:51
